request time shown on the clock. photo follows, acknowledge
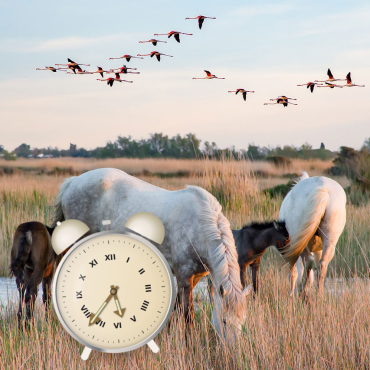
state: 5:37
